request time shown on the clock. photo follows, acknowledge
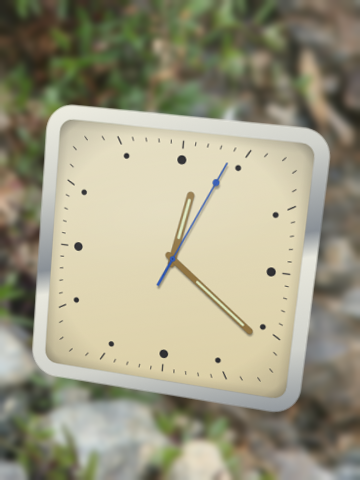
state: 12:21:04
